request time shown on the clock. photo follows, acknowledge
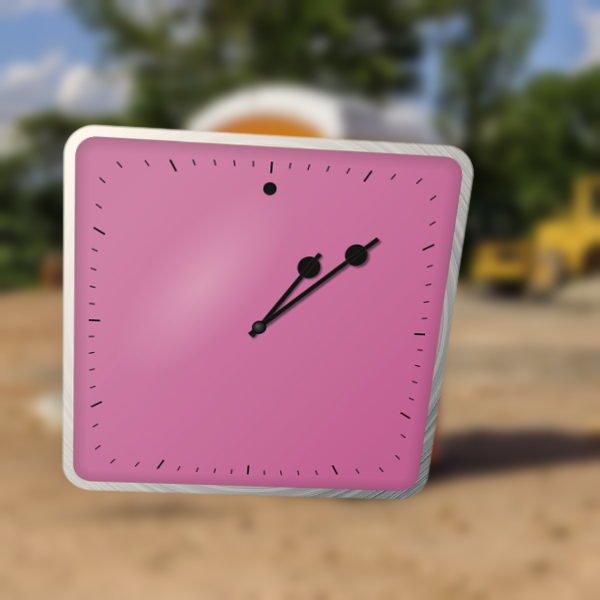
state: 1:08
